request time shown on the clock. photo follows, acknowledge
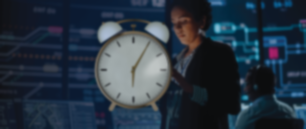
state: 6:05
